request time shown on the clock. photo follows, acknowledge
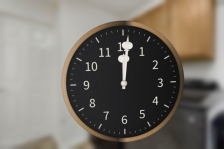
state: 12:01
